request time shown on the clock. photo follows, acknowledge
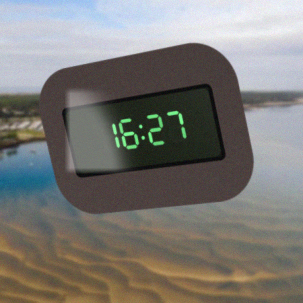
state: 16:27
